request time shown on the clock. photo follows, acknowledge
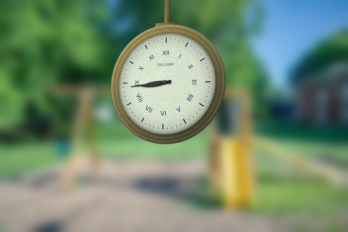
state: 8:44
